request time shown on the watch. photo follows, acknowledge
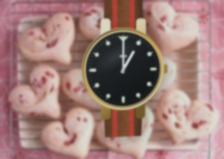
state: 1:00
